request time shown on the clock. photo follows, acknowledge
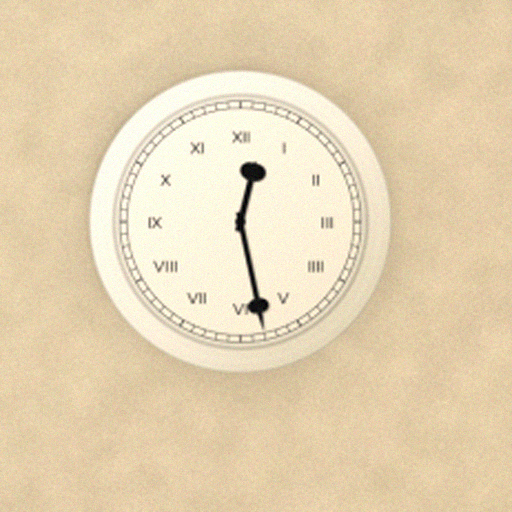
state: 12:28
